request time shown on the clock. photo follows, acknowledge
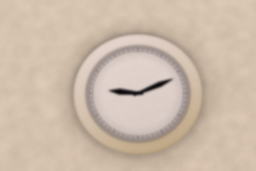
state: 9:11
